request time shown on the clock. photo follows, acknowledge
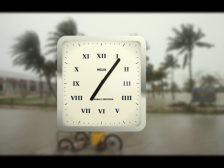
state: 7:06
